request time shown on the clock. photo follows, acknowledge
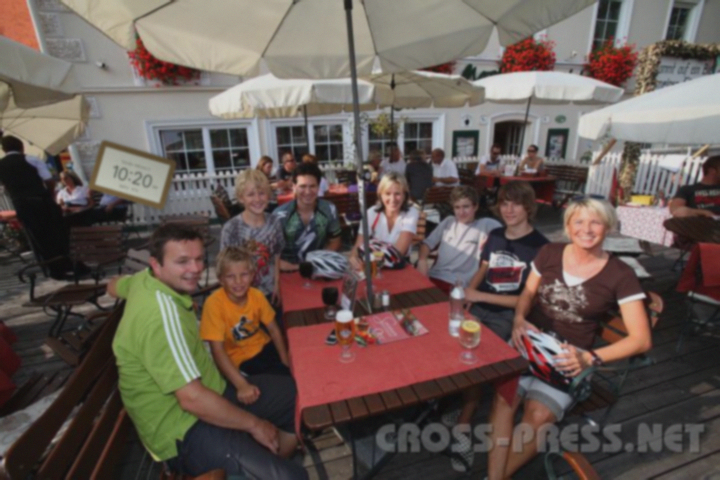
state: 10:20
